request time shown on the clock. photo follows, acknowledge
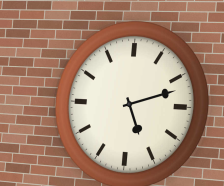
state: 5:12
